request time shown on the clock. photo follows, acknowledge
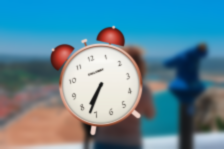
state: 7:37
